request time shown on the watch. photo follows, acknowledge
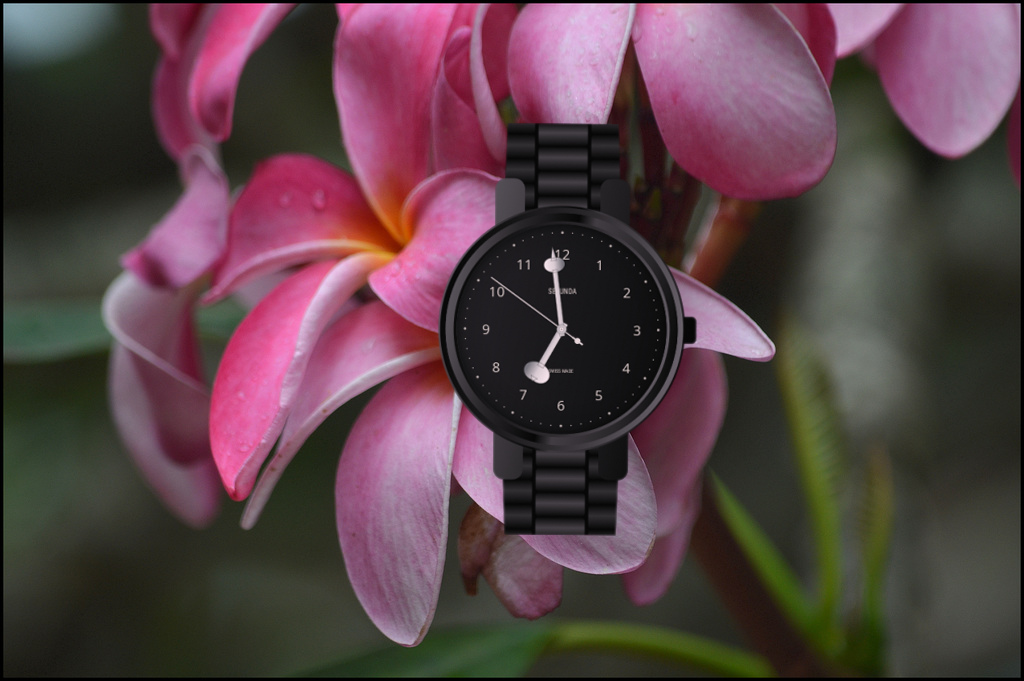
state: 6:58:51
